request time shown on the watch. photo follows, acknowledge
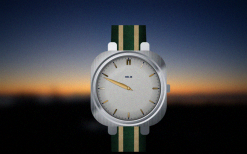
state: 9:49
